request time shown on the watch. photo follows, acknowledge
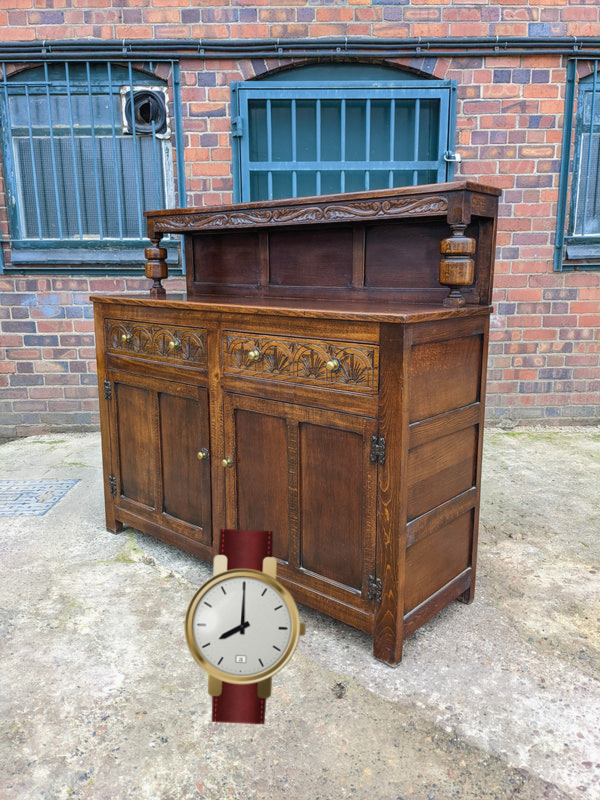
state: 8:00
